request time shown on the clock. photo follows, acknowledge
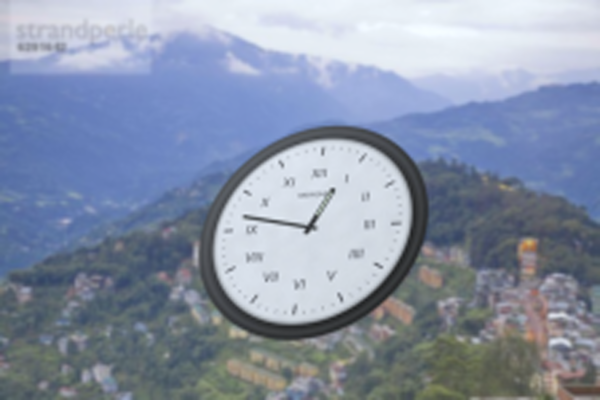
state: 12:47
